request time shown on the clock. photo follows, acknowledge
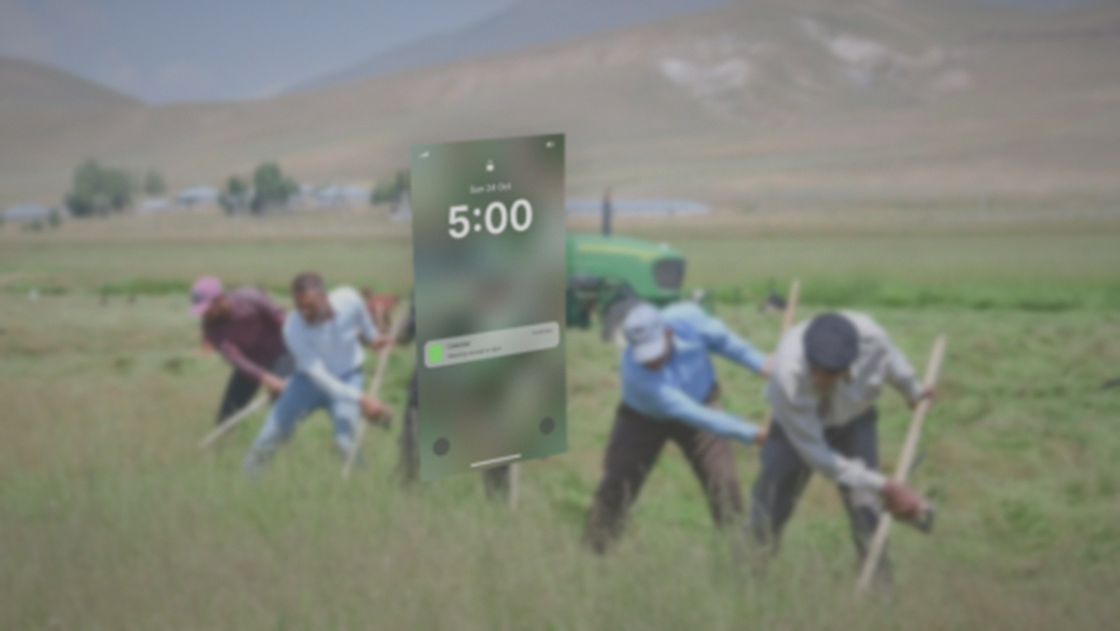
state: 5:00
